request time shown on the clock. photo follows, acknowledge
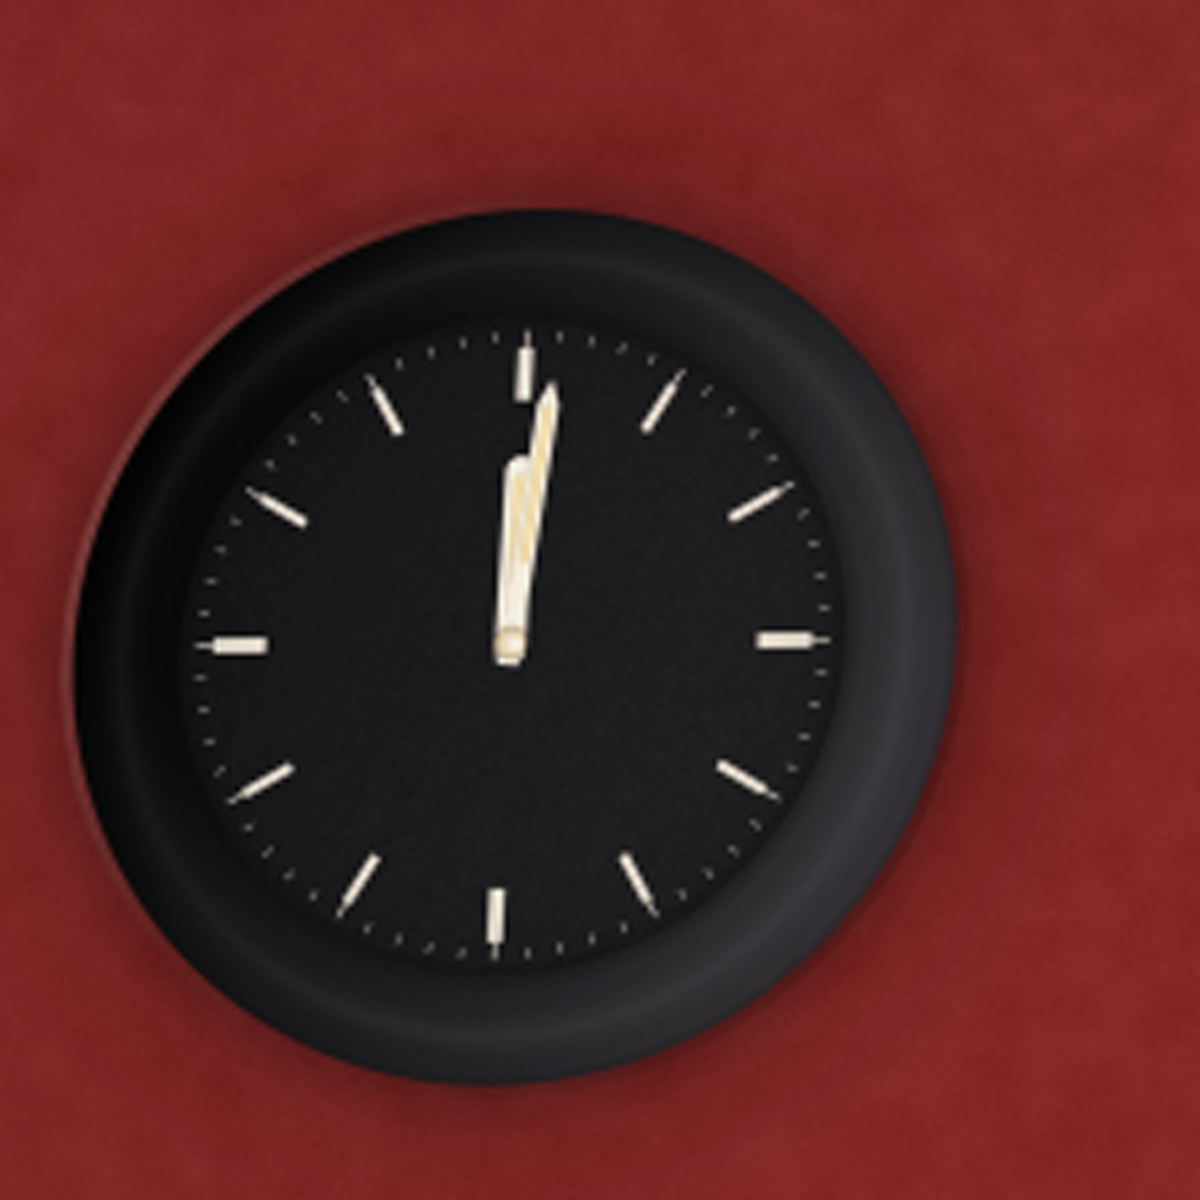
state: 12:01
